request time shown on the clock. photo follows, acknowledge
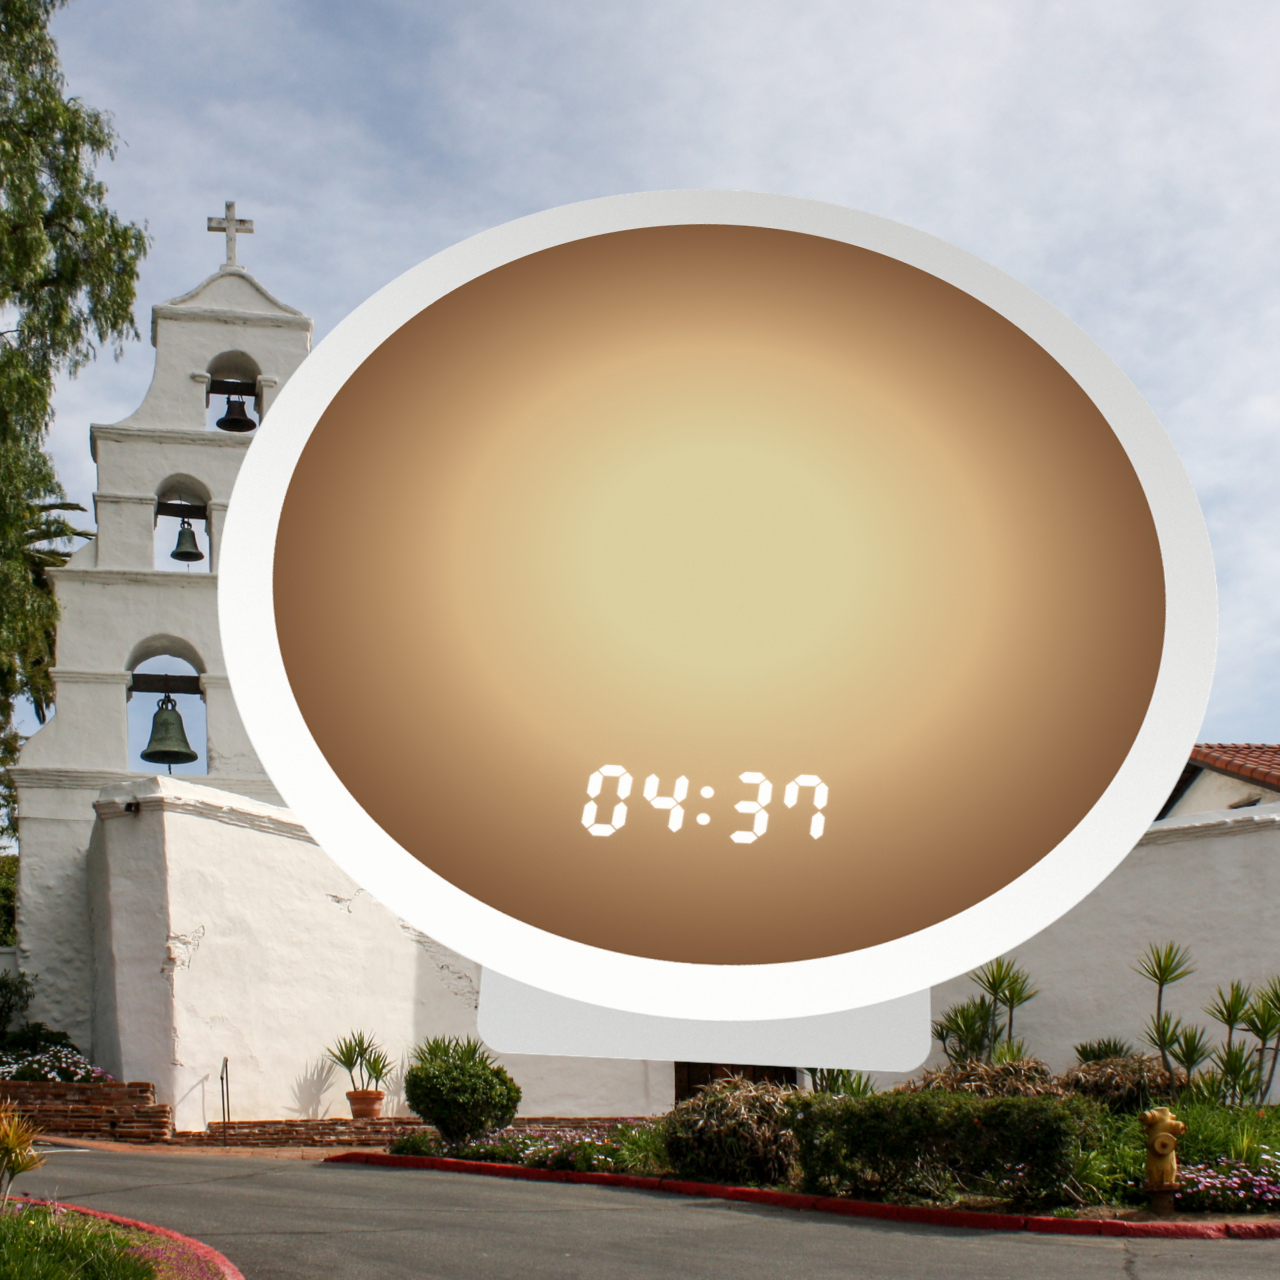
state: 4:37
